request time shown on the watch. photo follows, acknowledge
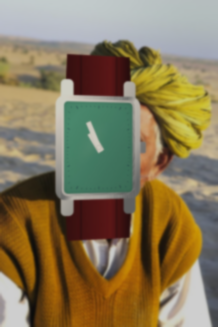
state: 10:56
